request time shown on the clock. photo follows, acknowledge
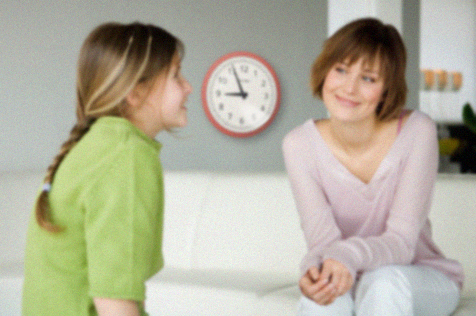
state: 8:56
